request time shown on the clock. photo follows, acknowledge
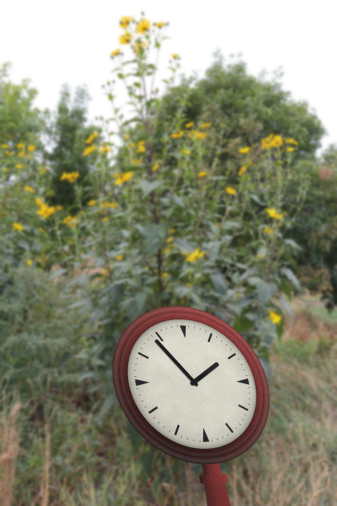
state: 1:54
